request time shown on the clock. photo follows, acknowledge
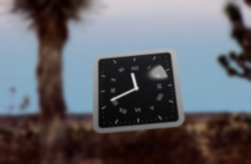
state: 11:41
